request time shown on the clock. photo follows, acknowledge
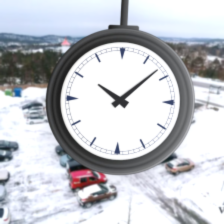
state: 10:08
